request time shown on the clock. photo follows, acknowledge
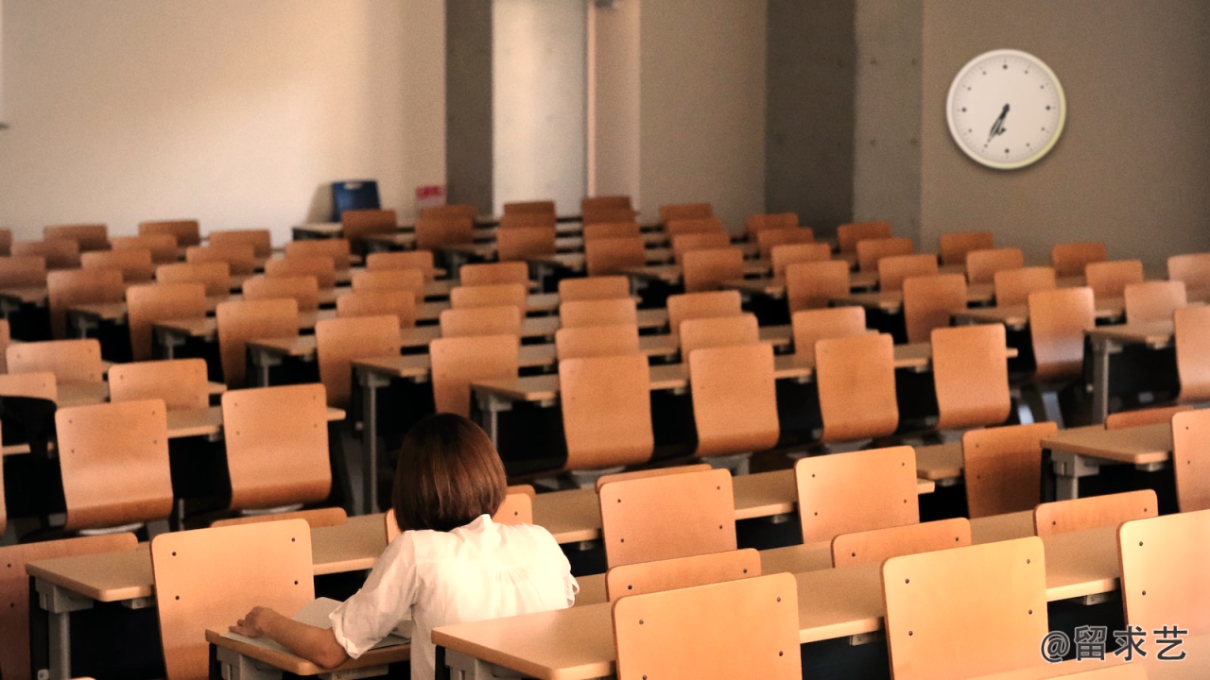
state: 6:35
